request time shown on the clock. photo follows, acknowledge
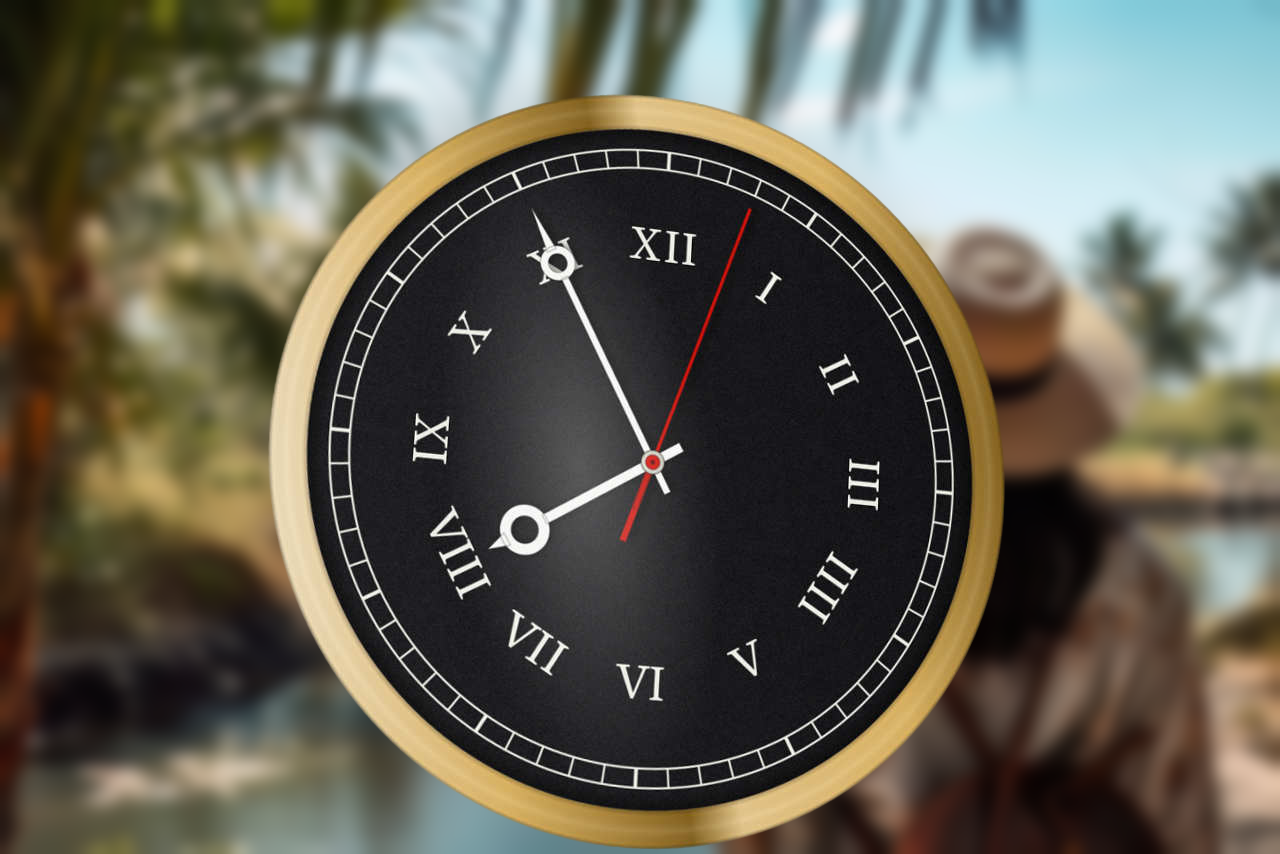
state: 7:55:03
